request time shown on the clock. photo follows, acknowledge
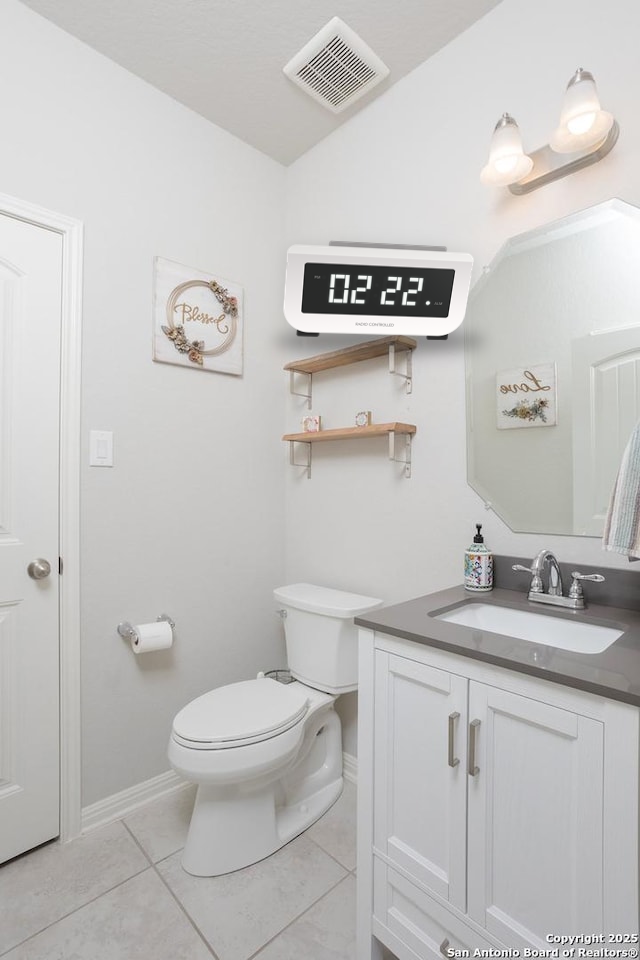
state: 2:22
